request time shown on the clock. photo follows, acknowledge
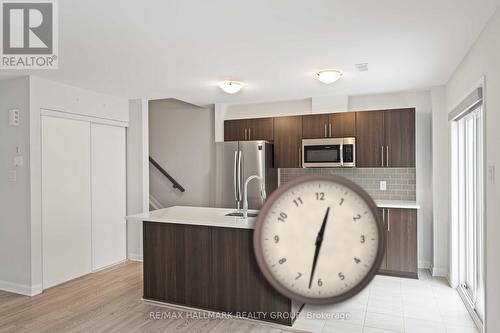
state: 12:32
